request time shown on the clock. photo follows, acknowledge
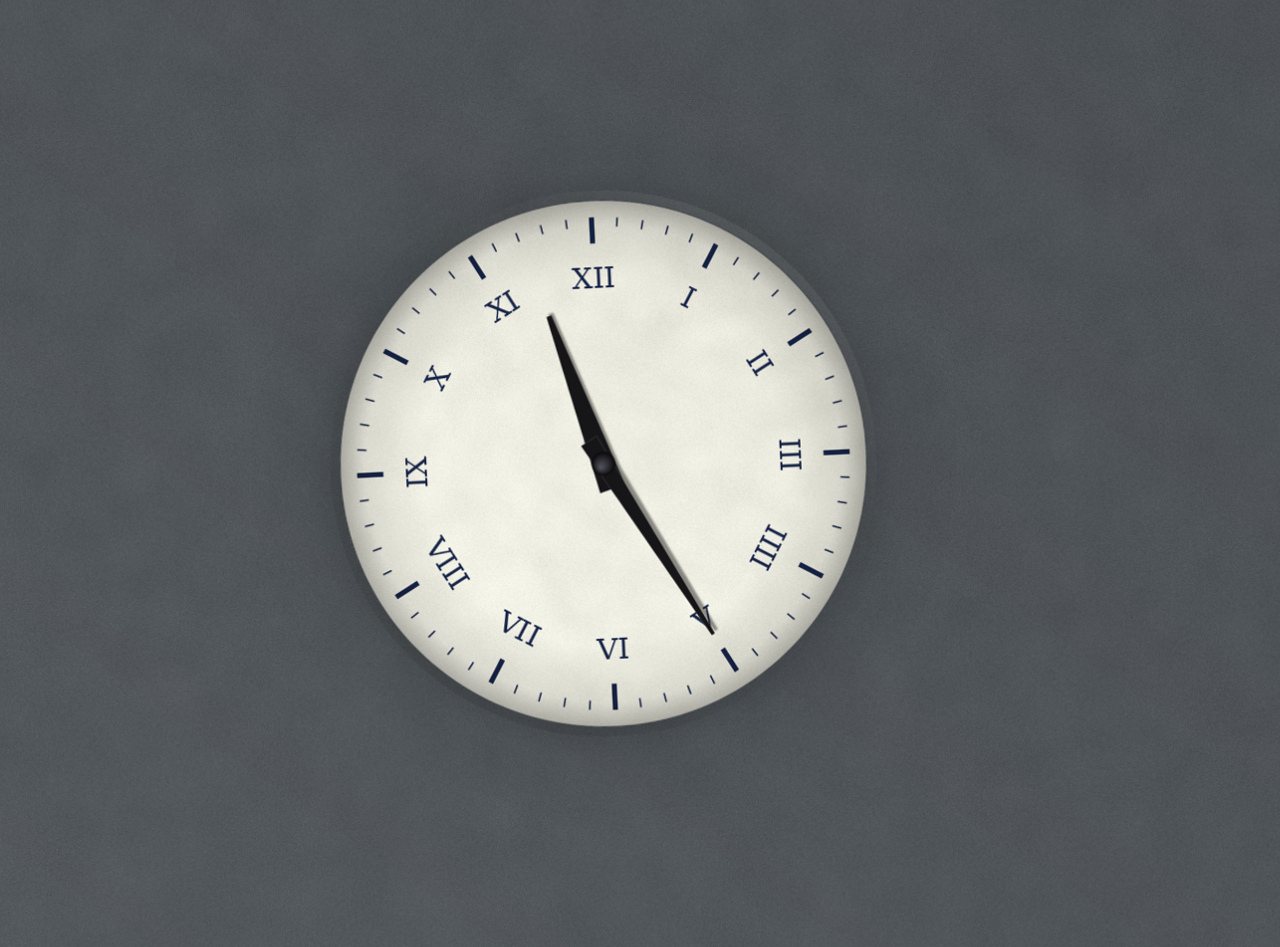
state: 11:25
